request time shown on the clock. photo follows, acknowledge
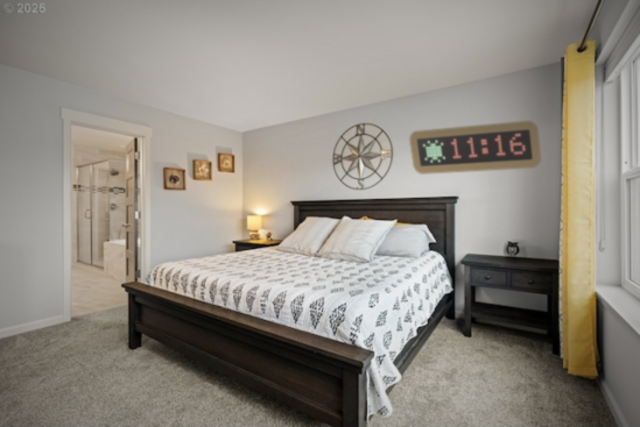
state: 11:16
